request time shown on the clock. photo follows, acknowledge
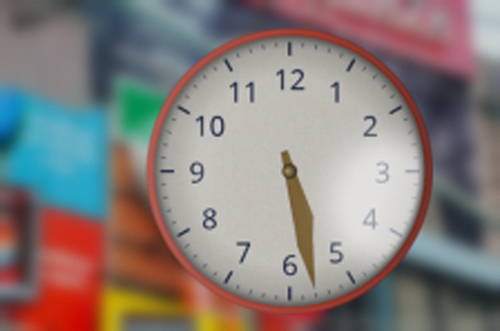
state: 5:28
